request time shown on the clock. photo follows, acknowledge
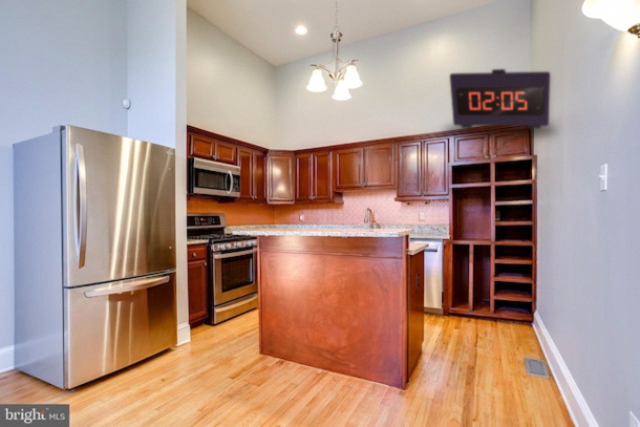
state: 2:05
